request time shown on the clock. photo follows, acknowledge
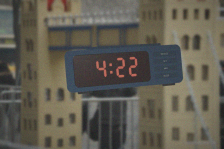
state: 4:22
